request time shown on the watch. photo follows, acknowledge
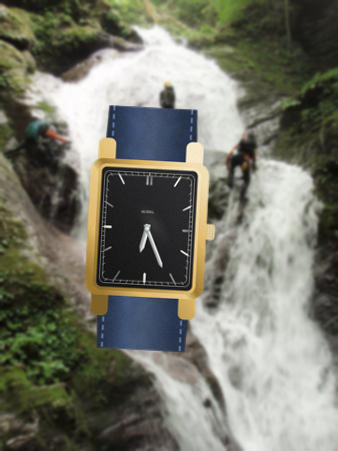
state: 6:26
